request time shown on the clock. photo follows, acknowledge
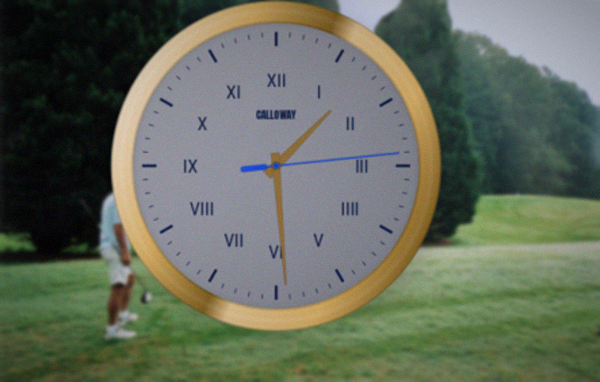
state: 1:29:14
